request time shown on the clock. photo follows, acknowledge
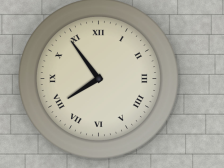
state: 7:54
